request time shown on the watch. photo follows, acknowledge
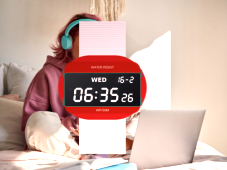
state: 6:35:26
